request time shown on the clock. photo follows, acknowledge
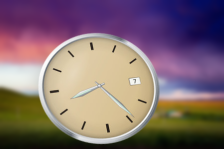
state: 8:24
